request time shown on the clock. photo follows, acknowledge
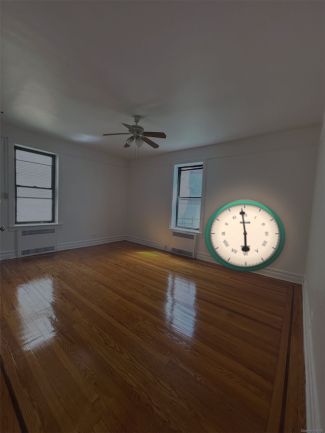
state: 5:59
